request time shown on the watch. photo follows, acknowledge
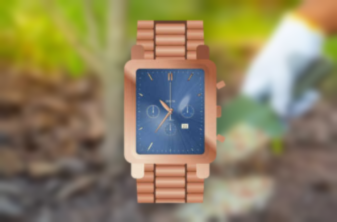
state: 10:36
